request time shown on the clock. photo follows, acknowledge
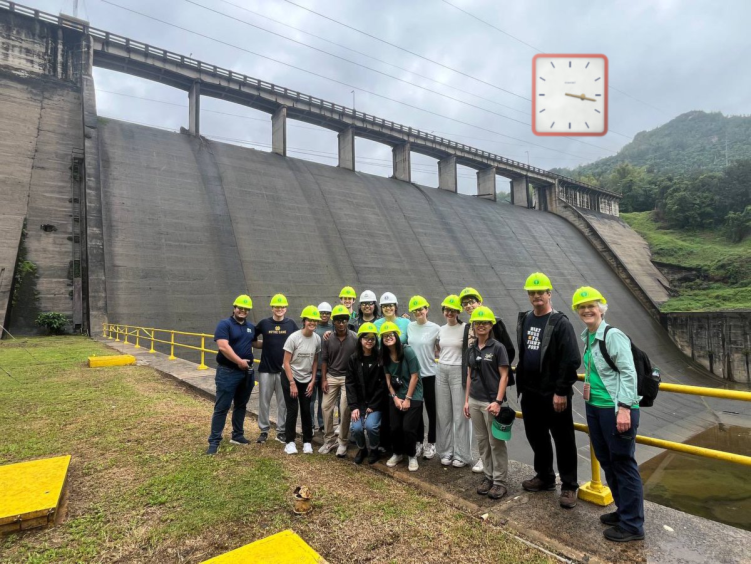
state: 3:17
